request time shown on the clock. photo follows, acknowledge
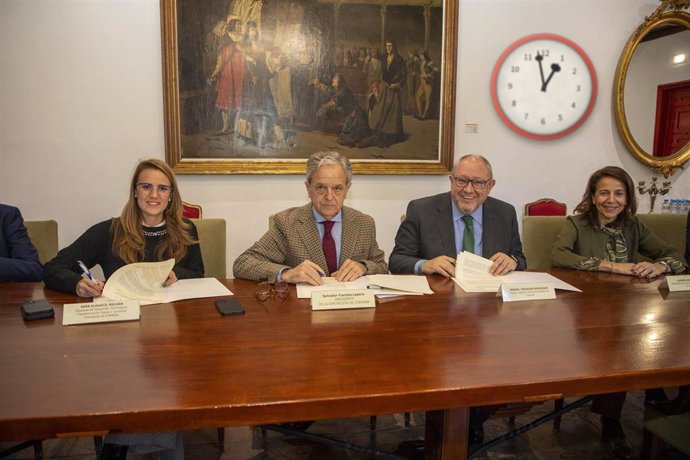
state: 12:58
